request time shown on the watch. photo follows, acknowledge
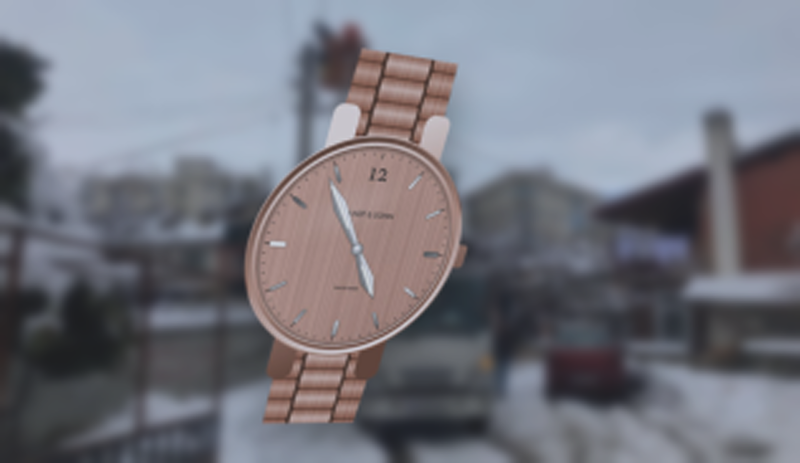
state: 4:54
